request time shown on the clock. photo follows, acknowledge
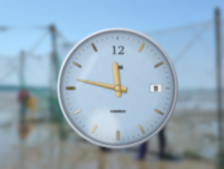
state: 11:47
